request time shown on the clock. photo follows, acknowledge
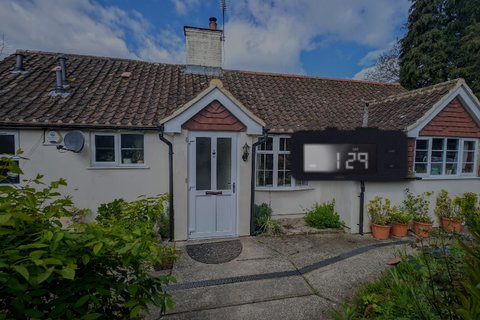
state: 1:29
